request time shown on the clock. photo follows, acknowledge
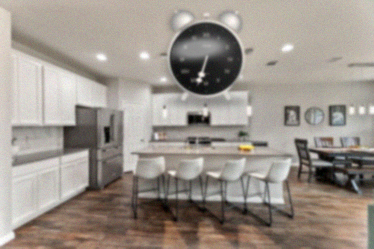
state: 6:33
